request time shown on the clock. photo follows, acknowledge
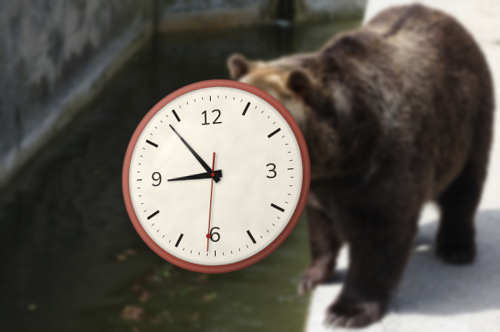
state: 8:53:31
